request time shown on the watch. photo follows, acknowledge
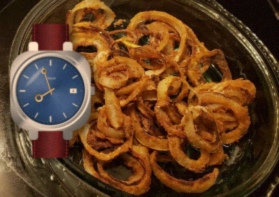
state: 7:57
